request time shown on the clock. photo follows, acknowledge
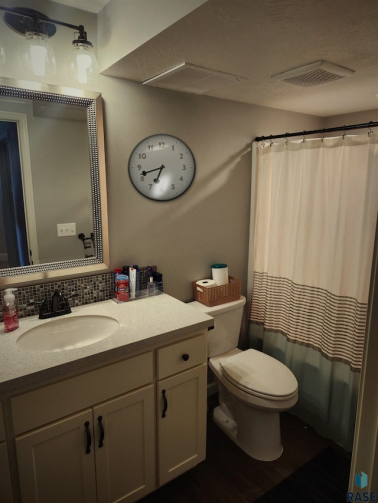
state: 6:42
